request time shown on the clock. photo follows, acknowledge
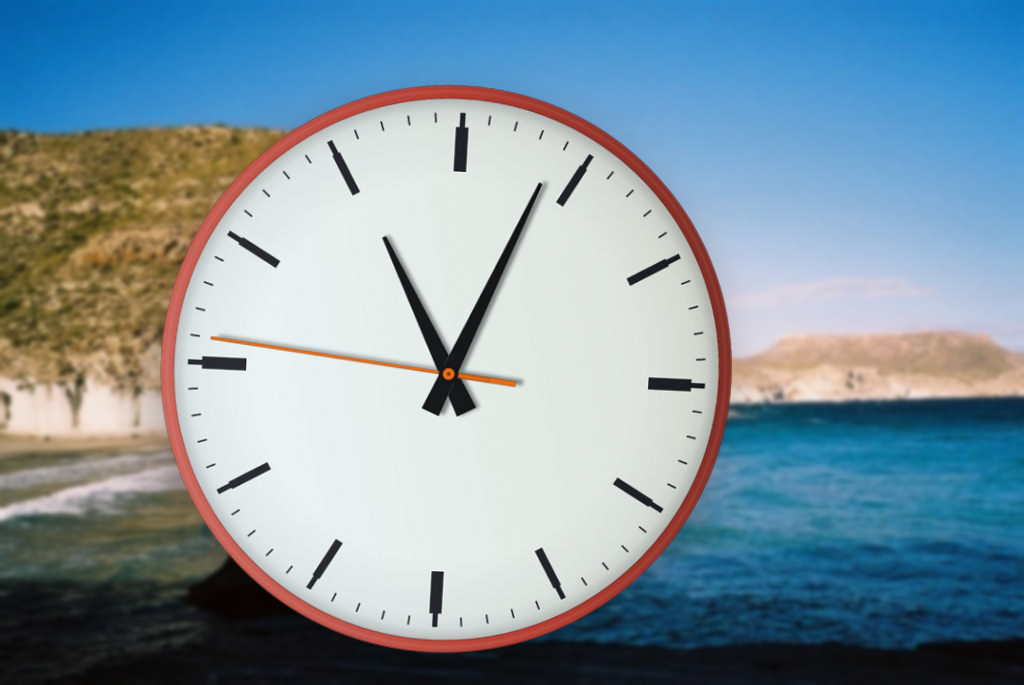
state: 11:03:46
